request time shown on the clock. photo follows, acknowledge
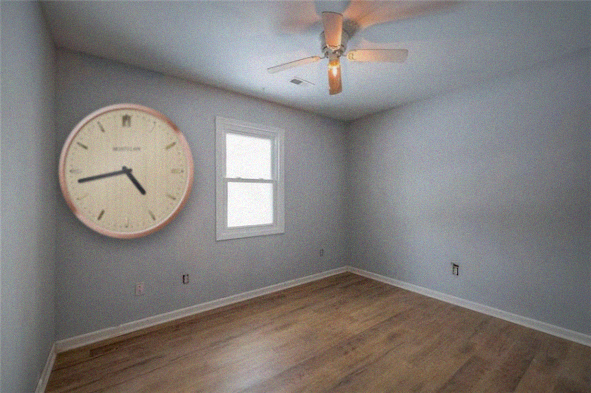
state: 4:43
